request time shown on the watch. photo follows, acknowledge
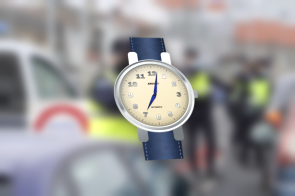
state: 7:02
